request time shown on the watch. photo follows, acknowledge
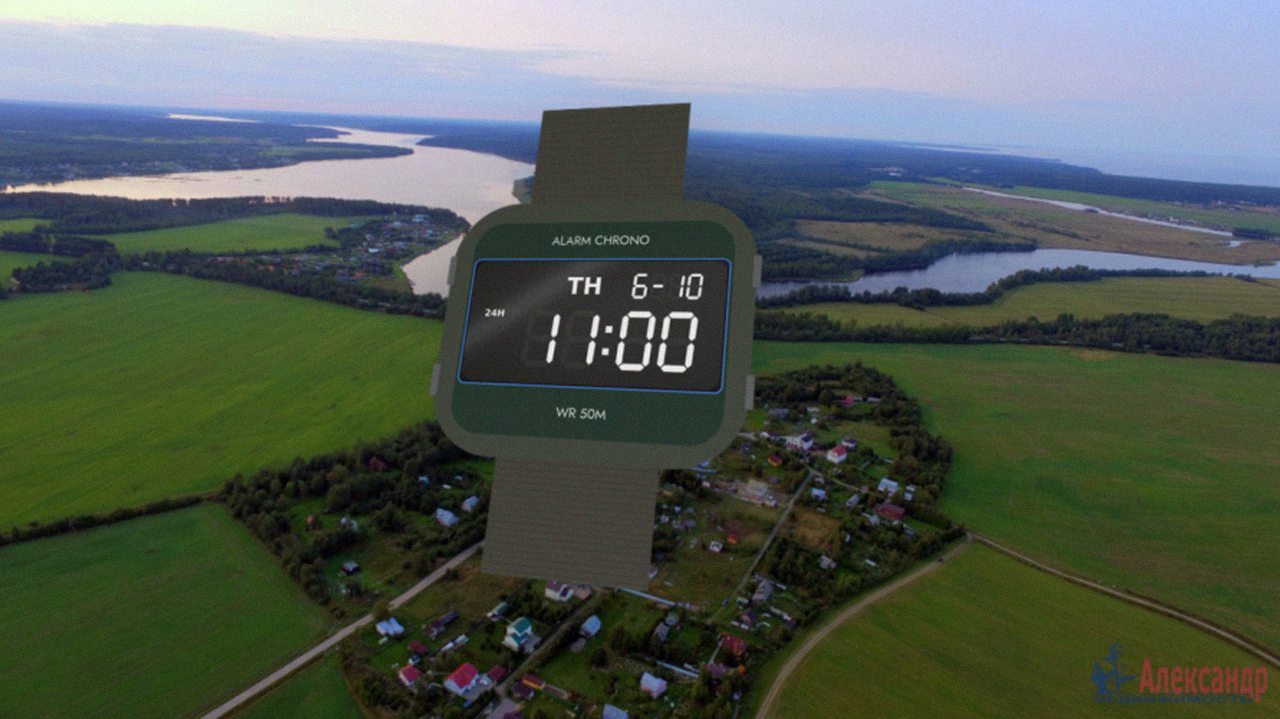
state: 11:00
